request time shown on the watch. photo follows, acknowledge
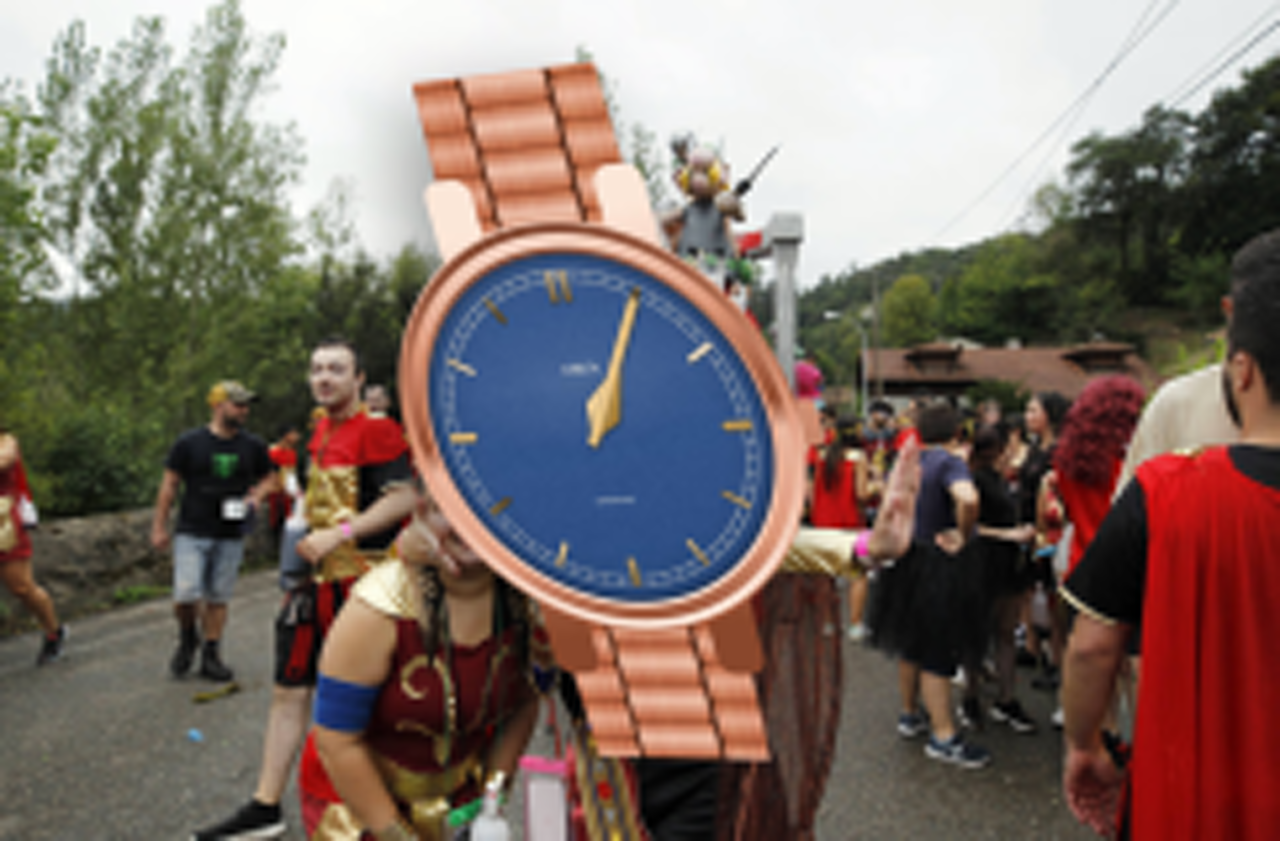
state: 1:05
